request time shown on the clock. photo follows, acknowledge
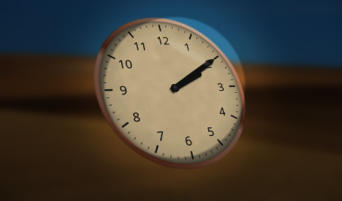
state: 2:10
